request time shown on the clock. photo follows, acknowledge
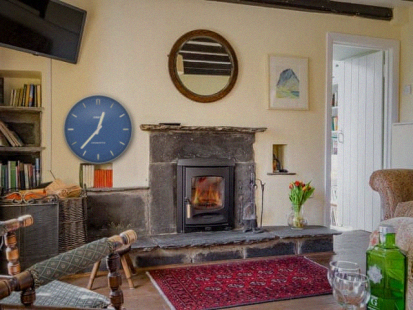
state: 12:37
